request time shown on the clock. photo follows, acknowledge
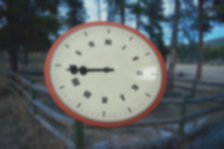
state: 8:44
